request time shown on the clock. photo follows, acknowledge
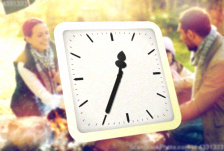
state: 12:35
